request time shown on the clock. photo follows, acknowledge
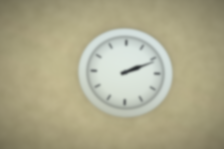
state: 2:11
